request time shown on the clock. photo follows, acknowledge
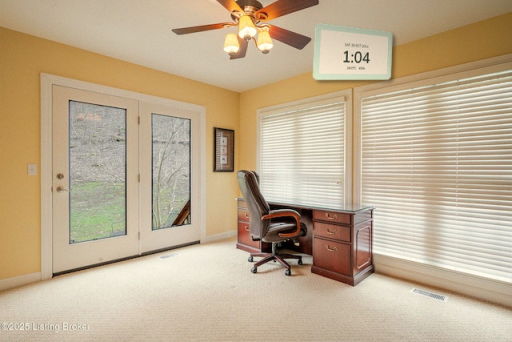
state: 1:04
